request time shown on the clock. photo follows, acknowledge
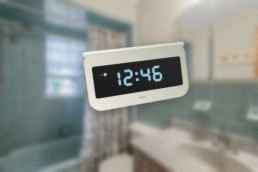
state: 12:46
